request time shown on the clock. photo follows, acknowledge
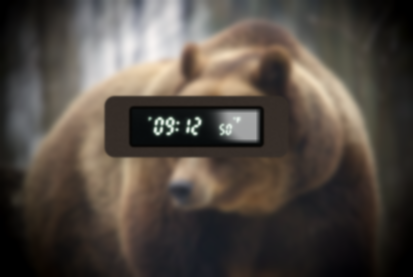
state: 9:12
